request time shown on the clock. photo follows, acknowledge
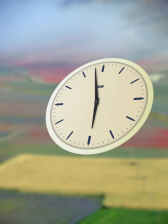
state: 5:58
